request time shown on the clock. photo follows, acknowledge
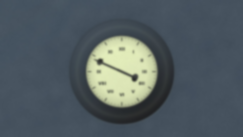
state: 3:49
